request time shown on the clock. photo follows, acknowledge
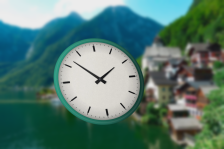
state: 1:52
